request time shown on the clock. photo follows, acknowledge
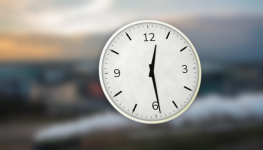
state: 12:29
